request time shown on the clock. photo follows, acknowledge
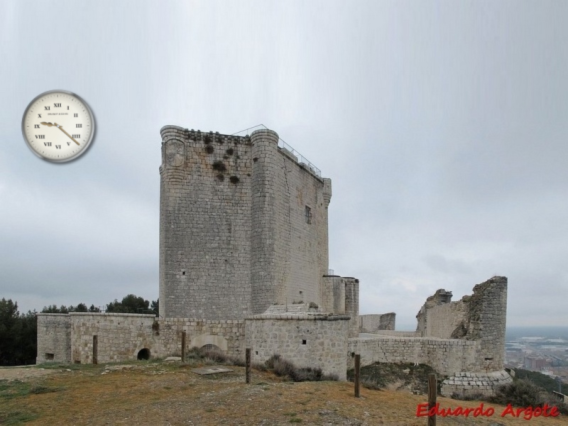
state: 9:22
